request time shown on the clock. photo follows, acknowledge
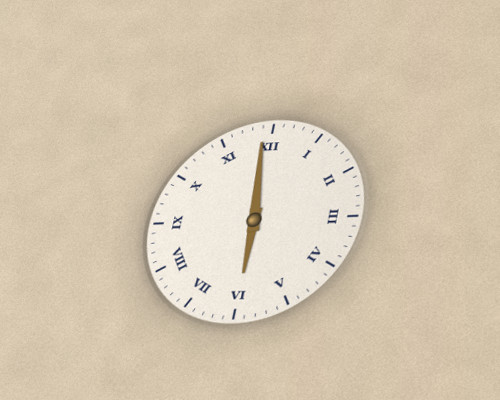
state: 5:59
